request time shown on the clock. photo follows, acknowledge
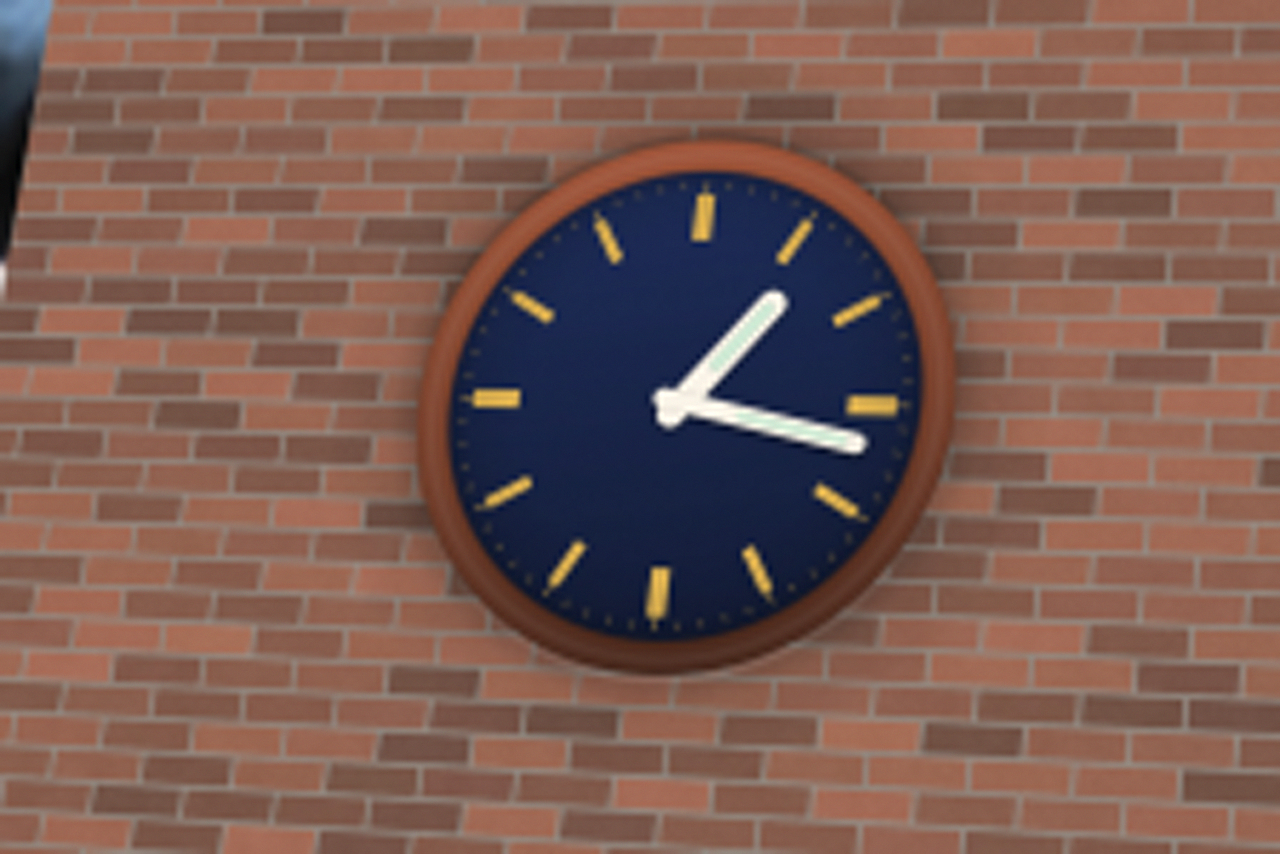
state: 1:17
